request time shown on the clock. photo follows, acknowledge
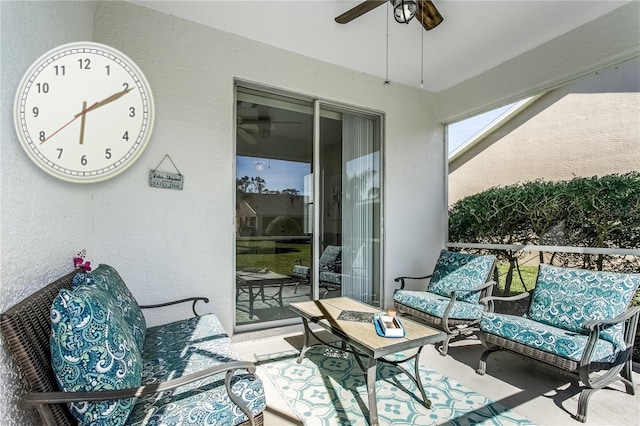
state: 6:10:39
